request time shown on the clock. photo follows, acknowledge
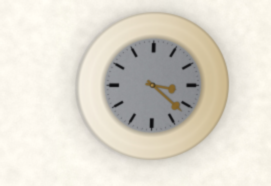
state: 3:22
